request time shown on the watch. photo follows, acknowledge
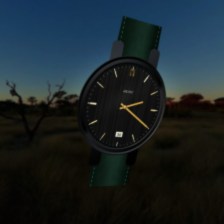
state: 2:20
